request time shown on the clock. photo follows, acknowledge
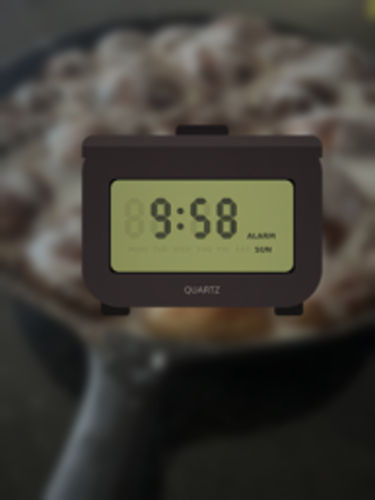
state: 9:58
